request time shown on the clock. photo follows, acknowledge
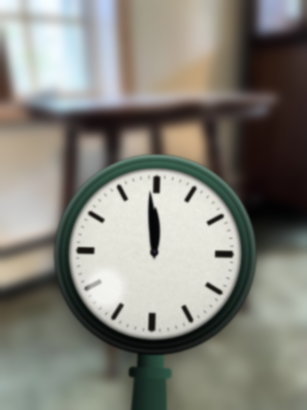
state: 11:59
